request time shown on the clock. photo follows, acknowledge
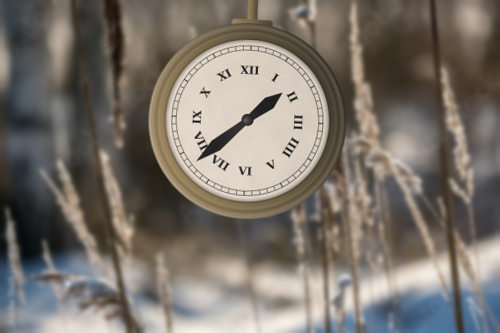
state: 1:38
